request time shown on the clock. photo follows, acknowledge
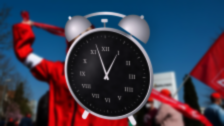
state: 12:57
